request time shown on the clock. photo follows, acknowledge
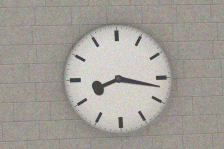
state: 8:17
